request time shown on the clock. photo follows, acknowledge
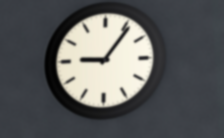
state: 9:06
